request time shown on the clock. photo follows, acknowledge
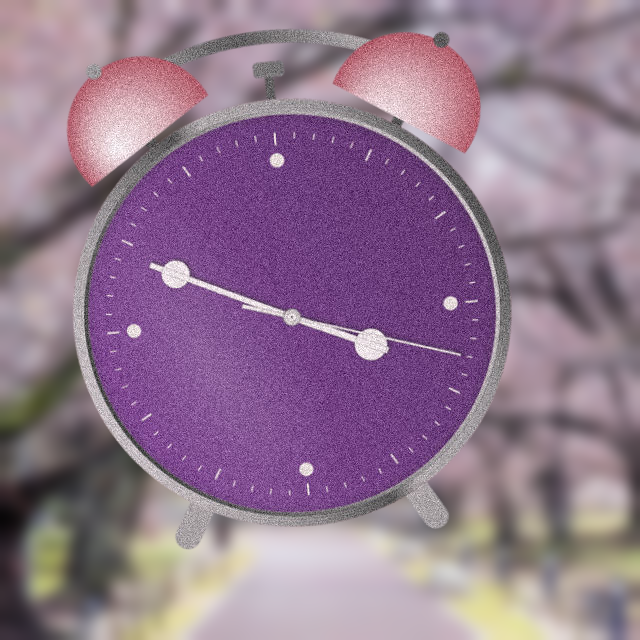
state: 3:49:18
